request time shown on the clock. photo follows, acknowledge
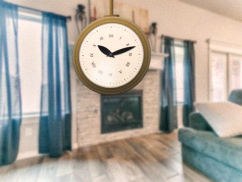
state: 10:12
